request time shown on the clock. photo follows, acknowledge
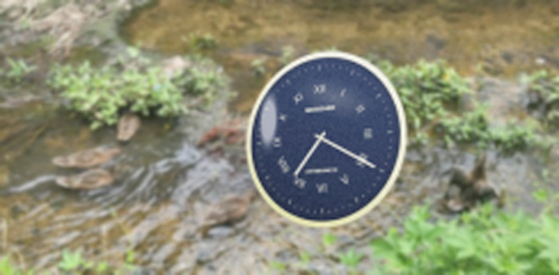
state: 7:20
